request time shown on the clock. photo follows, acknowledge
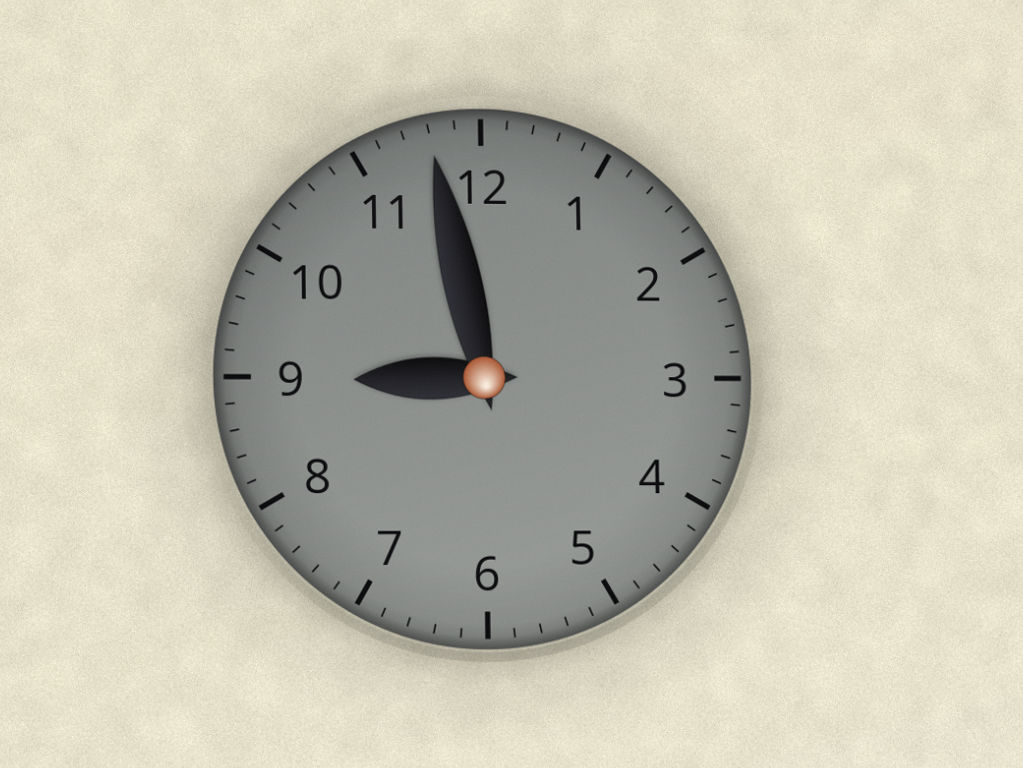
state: 8:58
